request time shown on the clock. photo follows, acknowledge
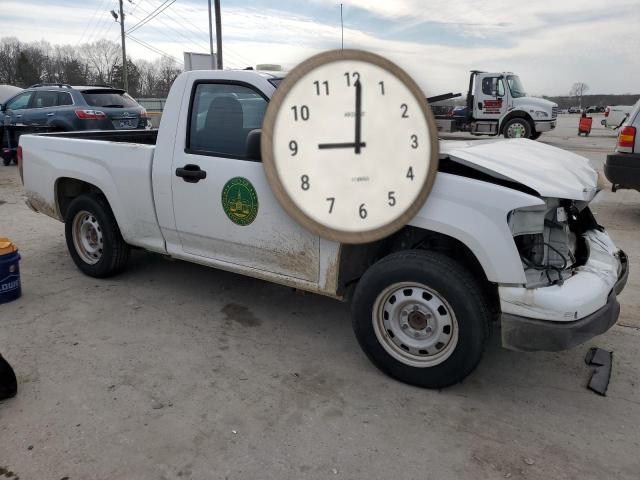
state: 9:01
